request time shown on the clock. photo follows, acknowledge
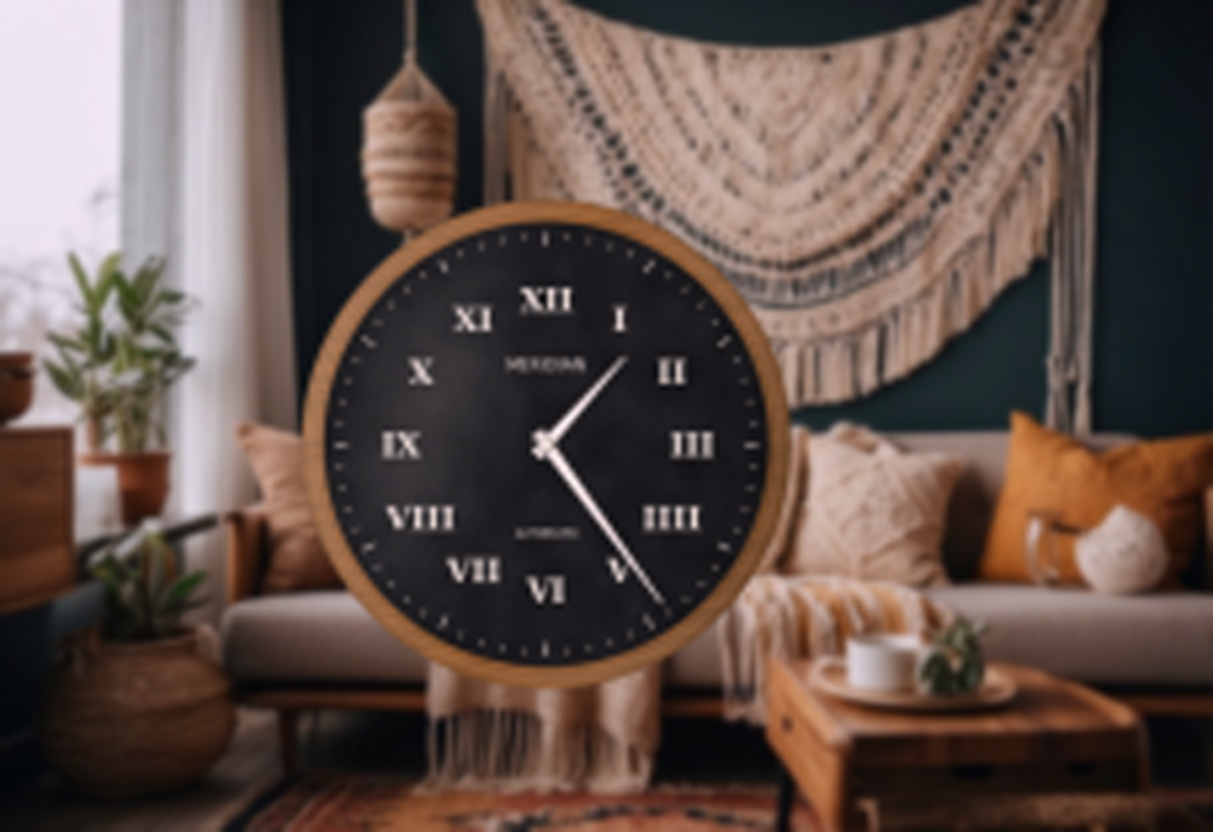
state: 1:24
